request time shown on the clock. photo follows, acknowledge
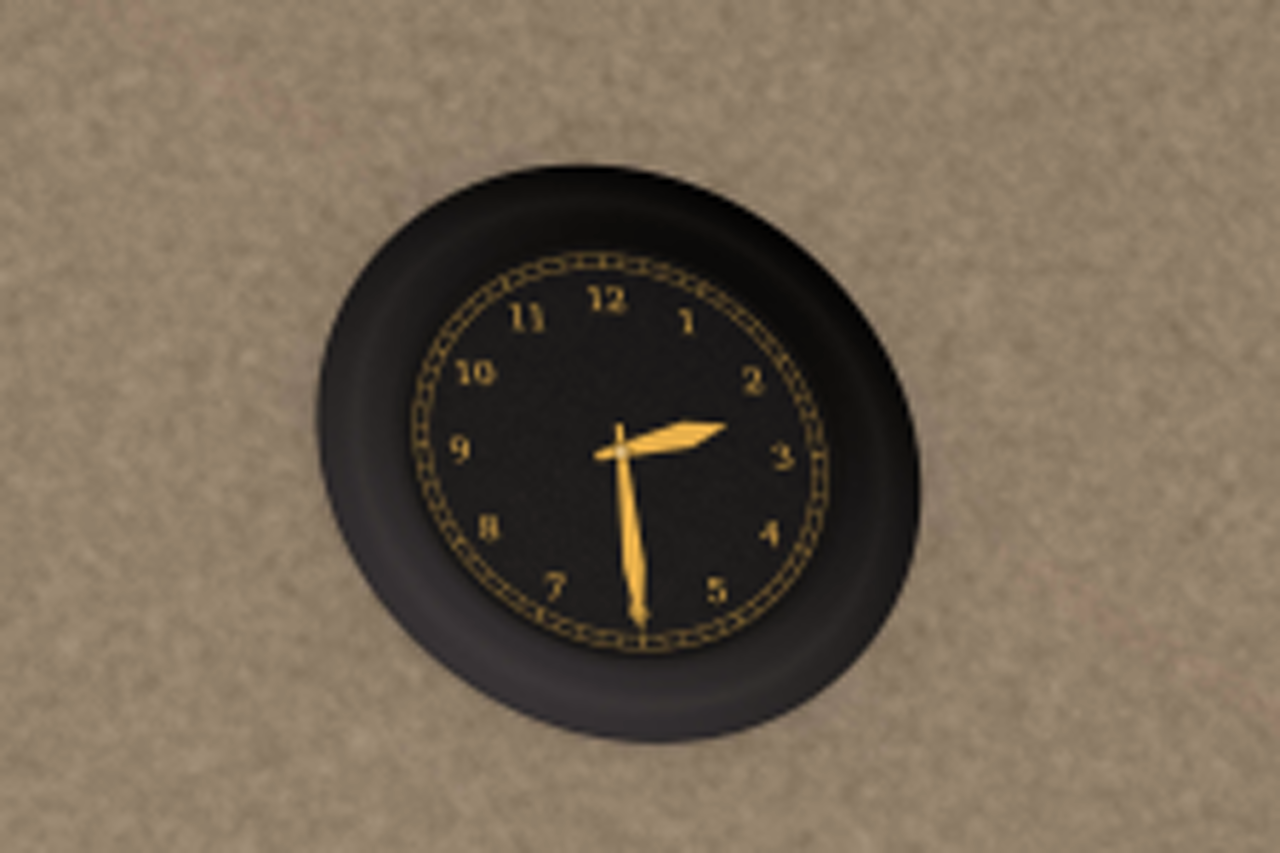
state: 2:30
